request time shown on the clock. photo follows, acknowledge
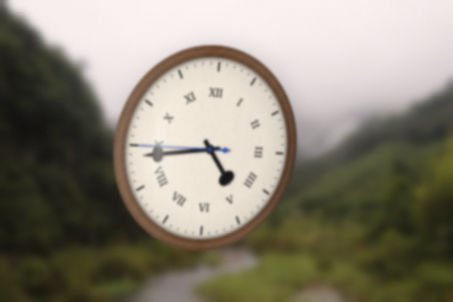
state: 4:43:45
